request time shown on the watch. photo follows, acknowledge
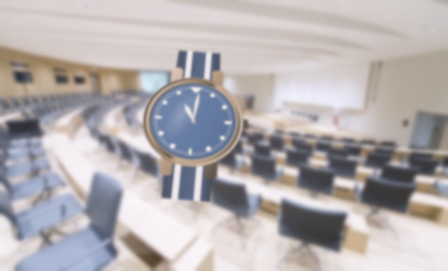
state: 11:01
